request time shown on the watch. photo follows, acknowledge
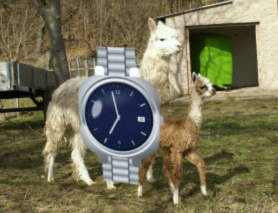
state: 6:58
